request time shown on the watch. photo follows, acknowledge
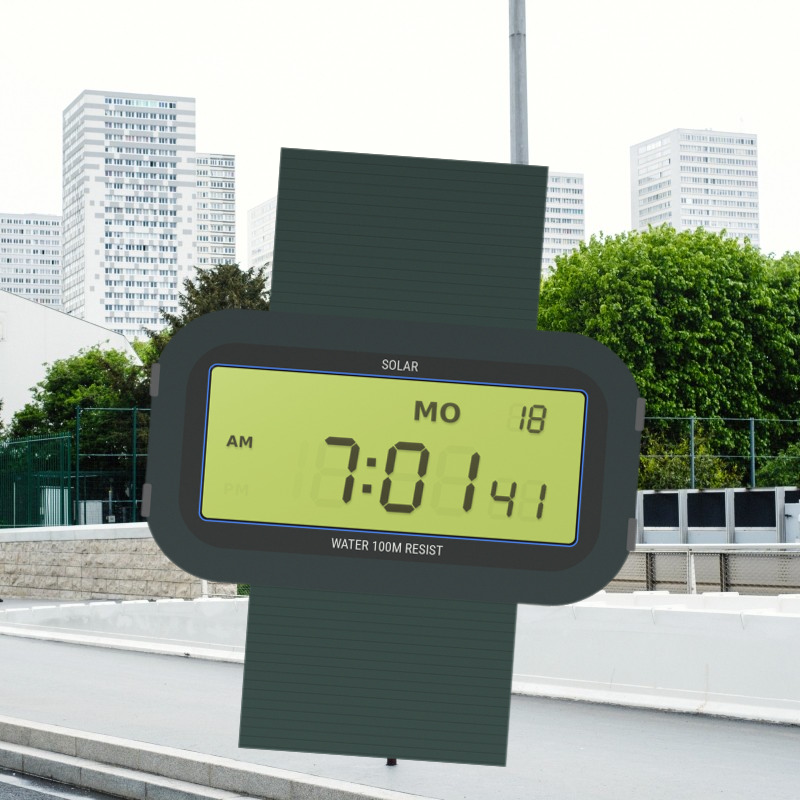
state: 7:01:41
